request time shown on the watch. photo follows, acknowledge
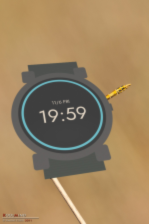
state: 19:59
